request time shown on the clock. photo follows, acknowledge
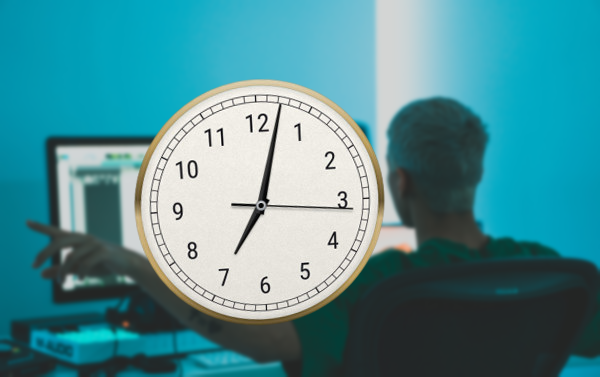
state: 7:02:16
